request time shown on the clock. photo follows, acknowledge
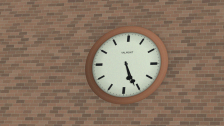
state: 5:26
